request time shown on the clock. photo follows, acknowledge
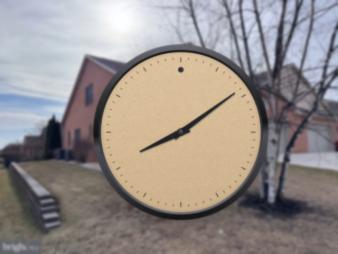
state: 8:09
